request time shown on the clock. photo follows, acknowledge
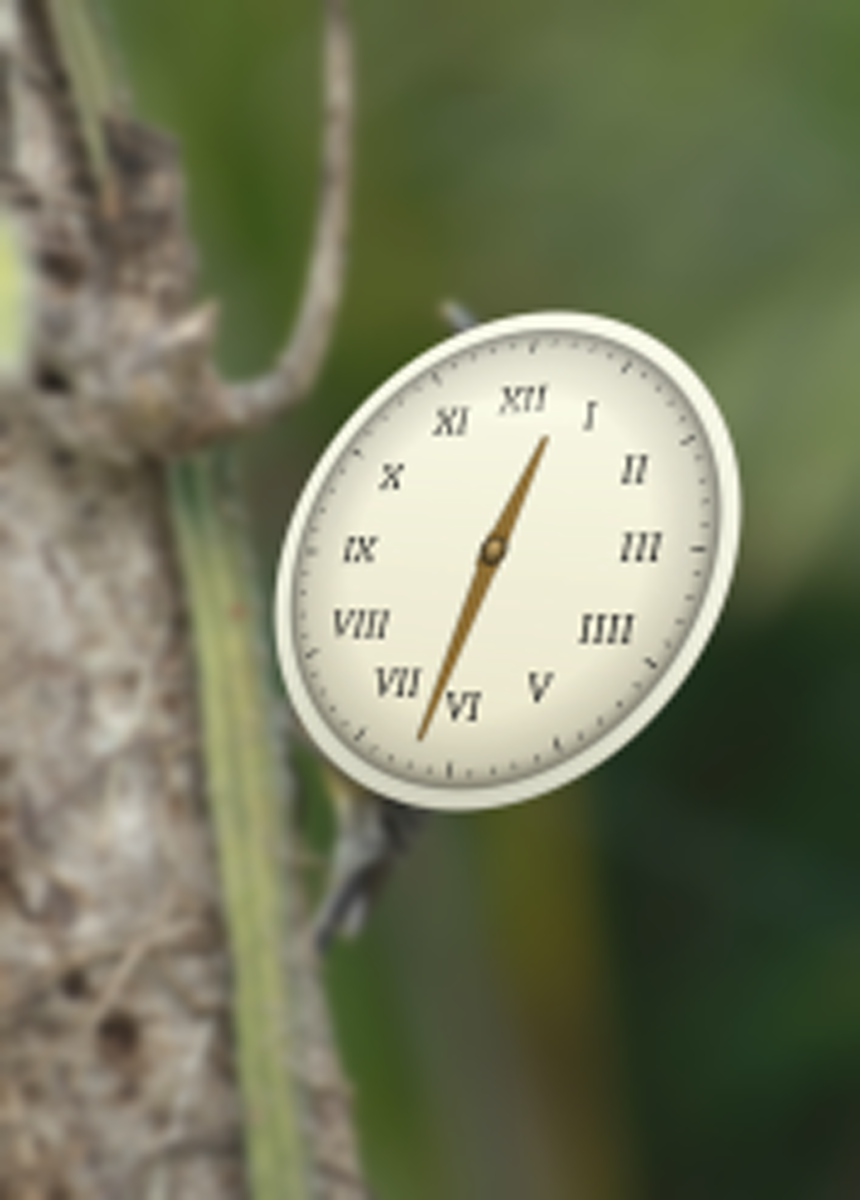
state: 12:32
